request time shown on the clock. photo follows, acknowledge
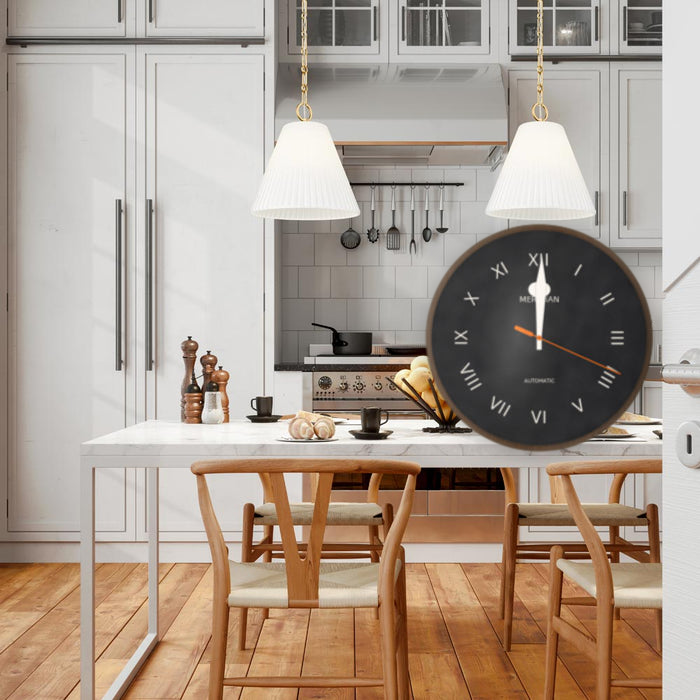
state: 12:00:19
